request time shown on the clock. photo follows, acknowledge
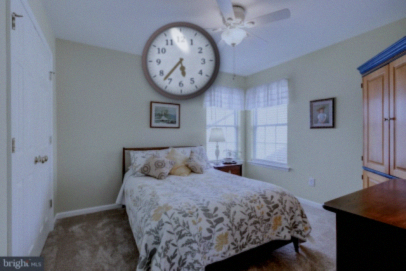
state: 5:37
